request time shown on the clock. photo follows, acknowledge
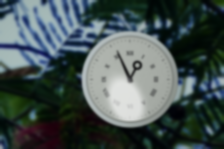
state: 12:56
